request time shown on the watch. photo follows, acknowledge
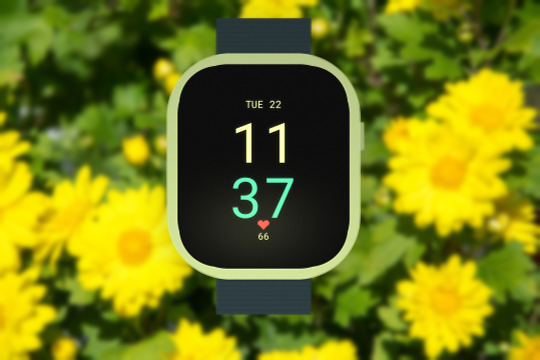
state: 11:37
